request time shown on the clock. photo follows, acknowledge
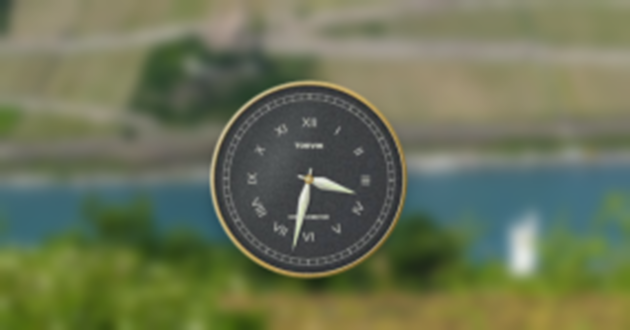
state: 3:32
